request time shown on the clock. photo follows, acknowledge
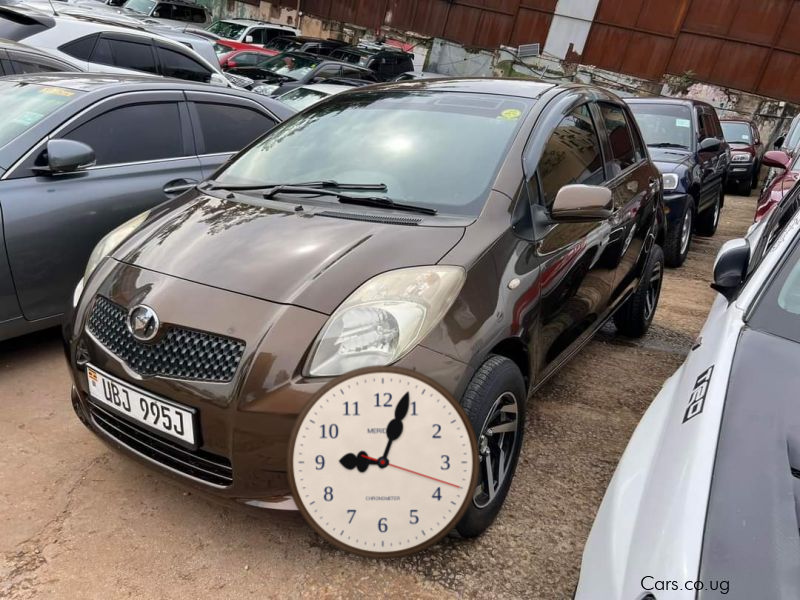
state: 9:03:18
